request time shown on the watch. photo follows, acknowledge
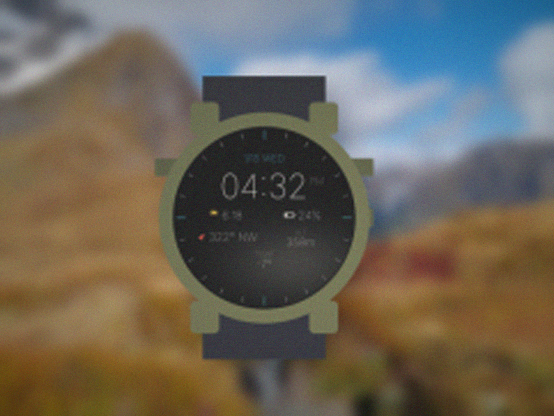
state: 4:32
